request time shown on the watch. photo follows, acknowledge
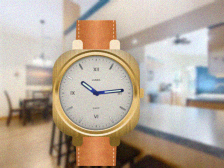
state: 10:14
